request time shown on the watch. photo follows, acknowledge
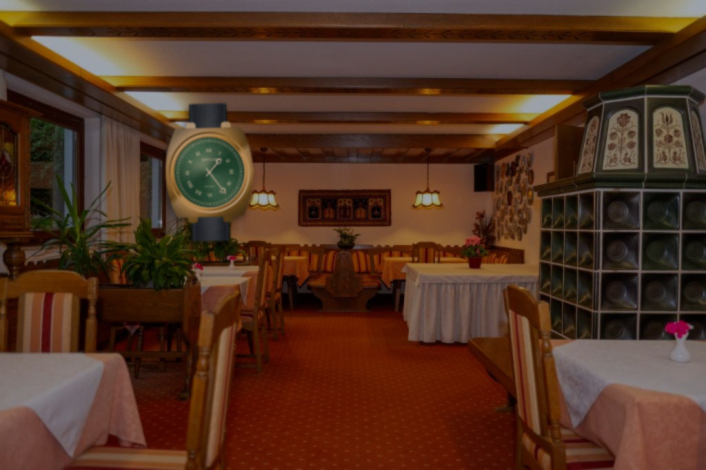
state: 1:24
